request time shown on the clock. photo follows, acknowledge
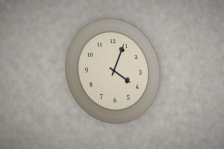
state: 4:04
